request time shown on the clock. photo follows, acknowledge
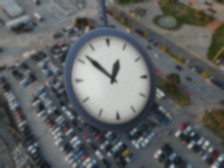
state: 12:52
